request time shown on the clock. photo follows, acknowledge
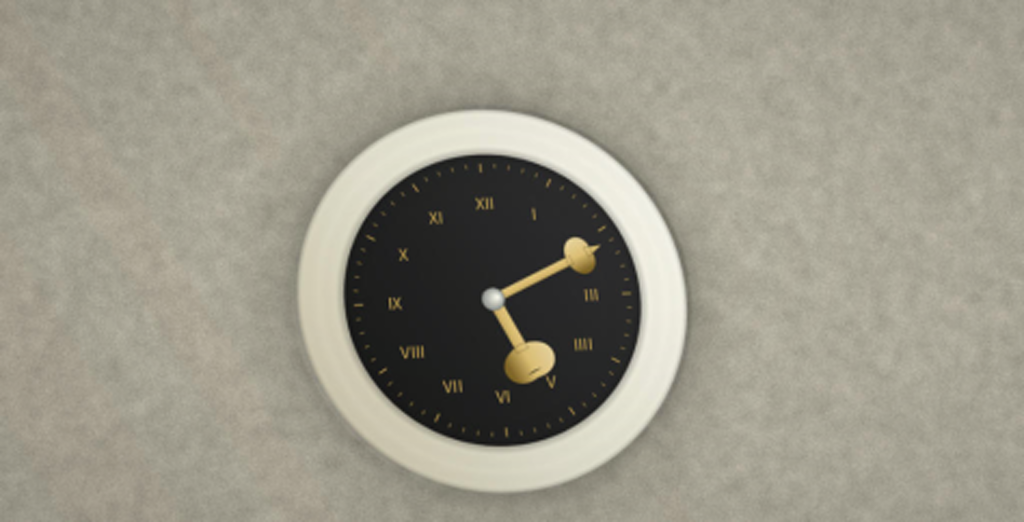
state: 5:11
